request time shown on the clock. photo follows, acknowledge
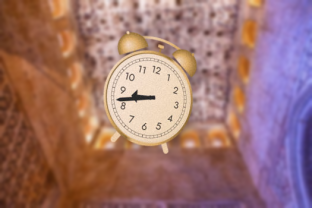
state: 8:42
